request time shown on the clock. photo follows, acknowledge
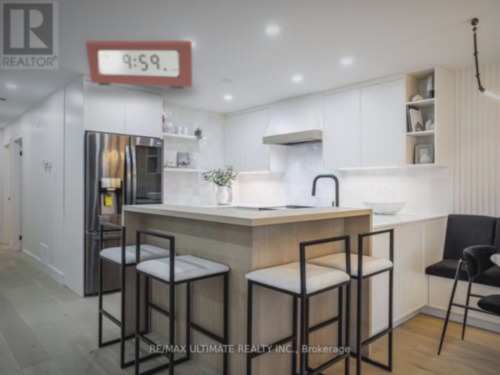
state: 9:59
